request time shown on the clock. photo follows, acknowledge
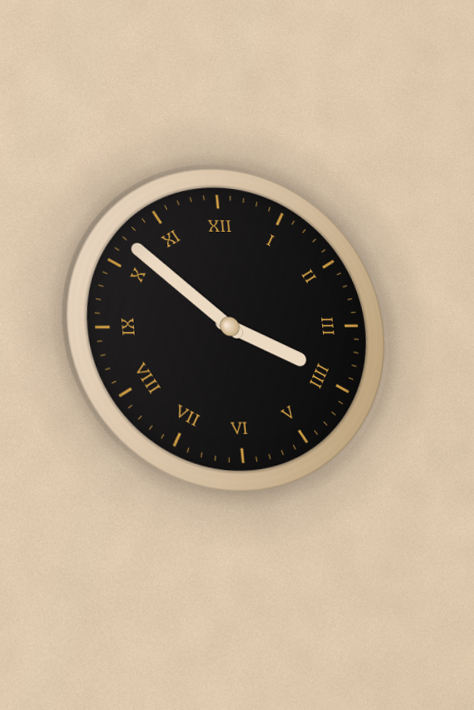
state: 3:52
